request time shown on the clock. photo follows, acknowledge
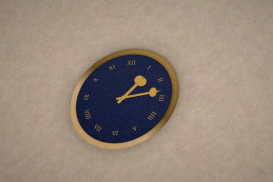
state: 1:13
